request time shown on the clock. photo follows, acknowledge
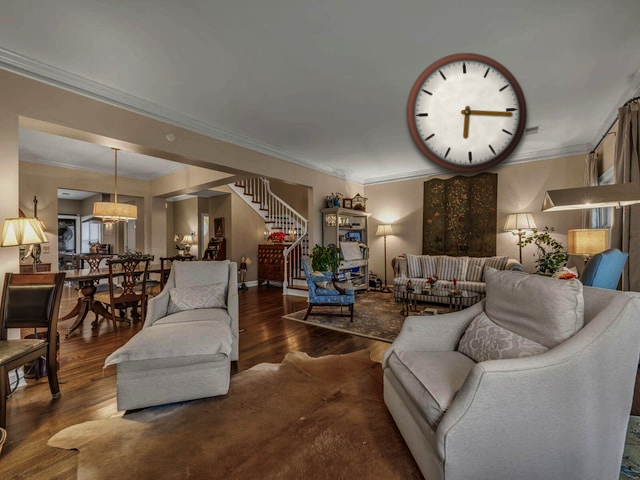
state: 6:16
